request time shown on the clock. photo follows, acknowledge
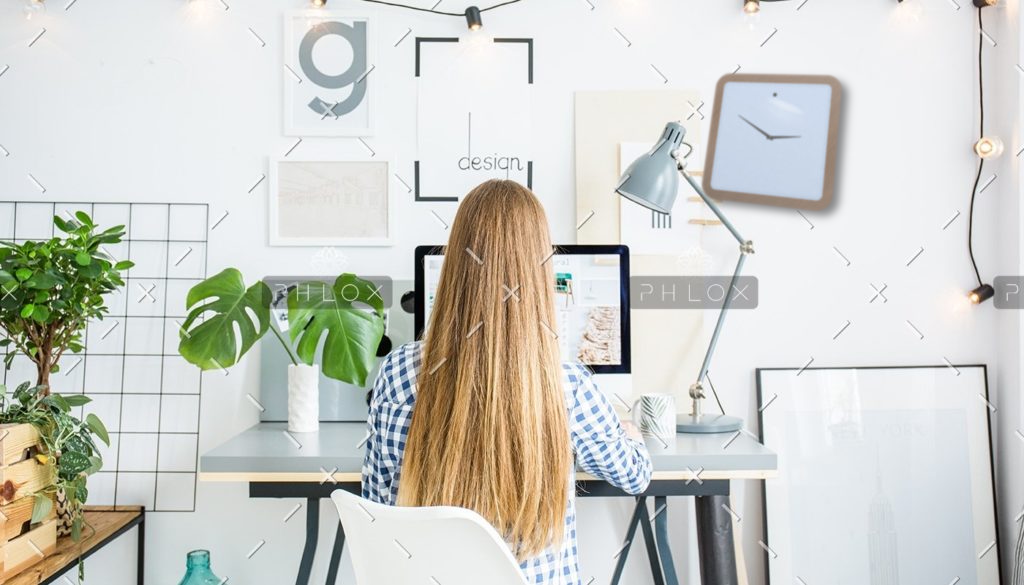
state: 2:50
